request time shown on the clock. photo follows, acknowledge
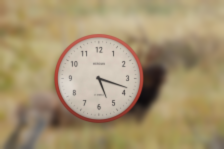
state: 5:18
